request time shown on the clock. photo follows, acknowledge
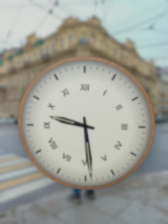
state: 9:29
